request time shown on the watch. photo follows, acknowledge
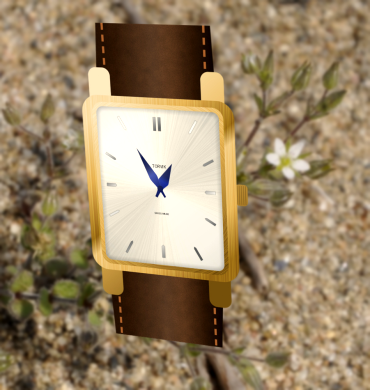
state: 12:55
